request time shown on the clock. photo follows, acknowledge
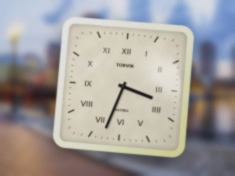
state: 3:33
